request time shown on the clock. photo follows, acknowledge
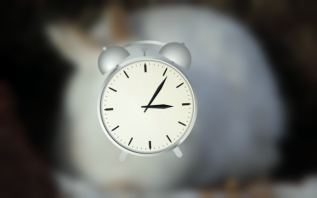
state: 3:06
